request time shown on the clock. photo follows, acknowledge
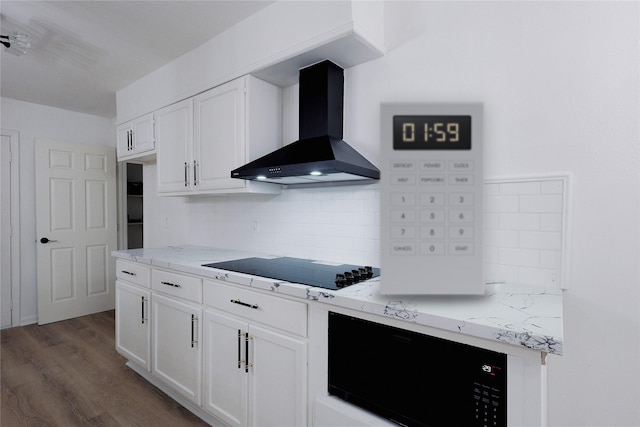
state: 1:59
